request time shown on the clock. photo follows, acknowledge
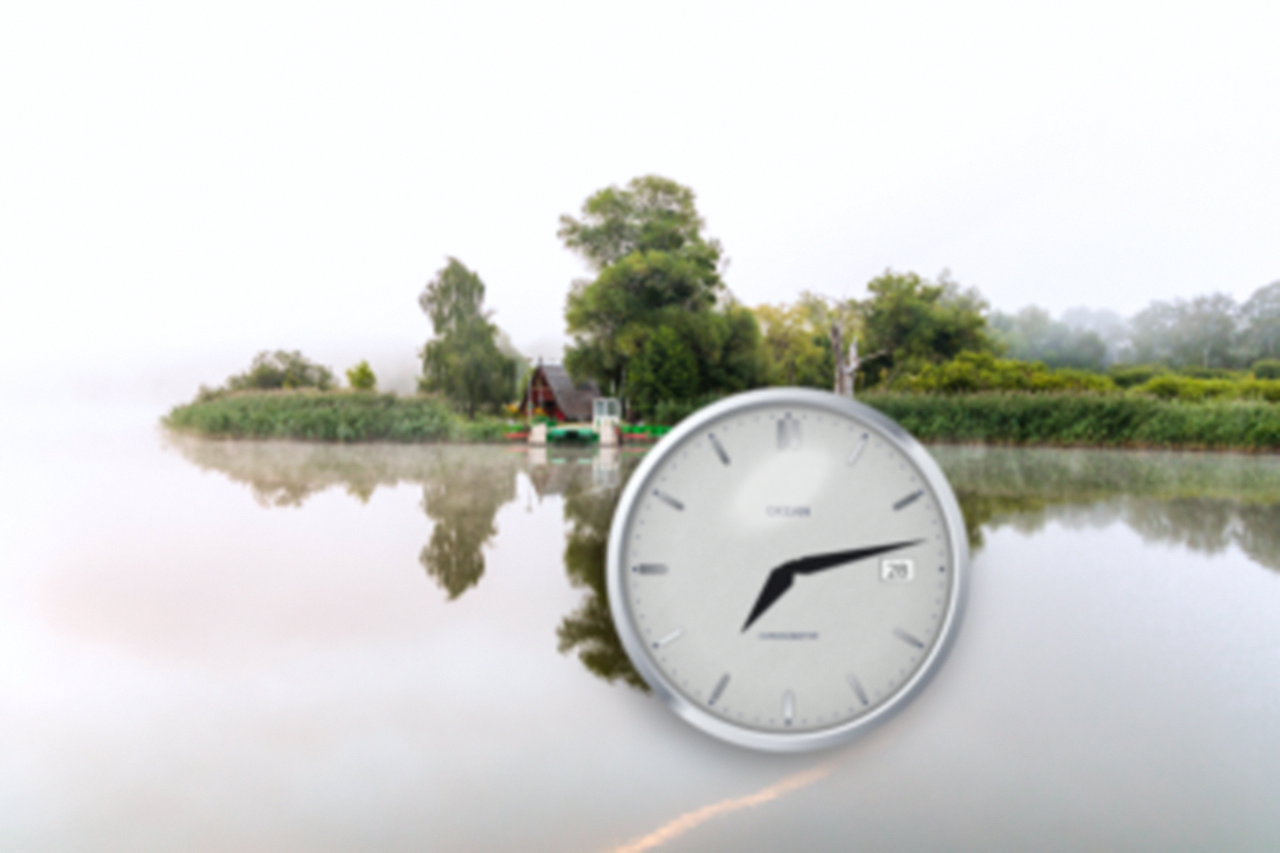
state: 7:13
